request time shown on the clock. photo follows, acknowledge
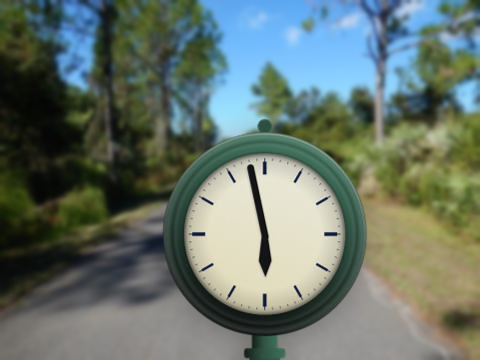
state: 5:58
